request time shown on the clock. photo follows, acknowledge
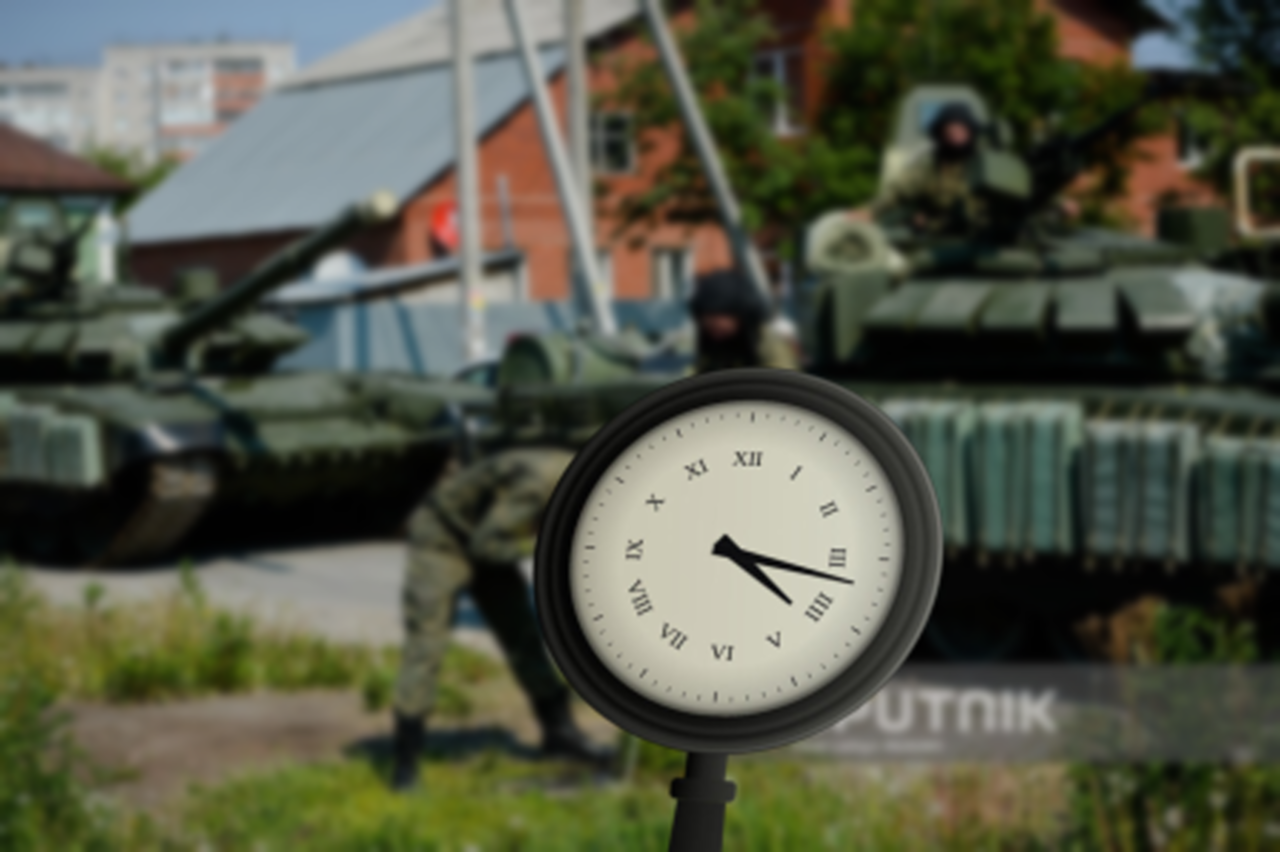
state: 4:17
